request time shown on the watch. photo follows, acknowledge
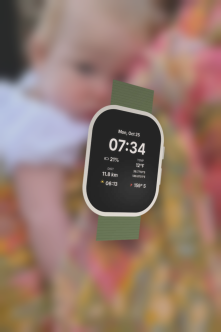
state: 7:34
